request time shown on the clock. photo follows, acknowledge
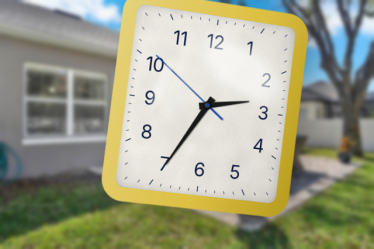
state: 2:34:51
